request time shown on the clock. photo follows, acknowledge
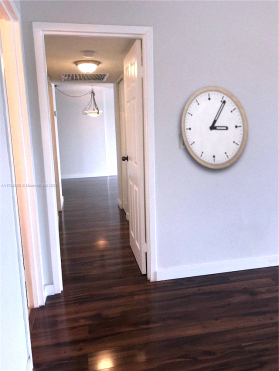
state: 3:06
